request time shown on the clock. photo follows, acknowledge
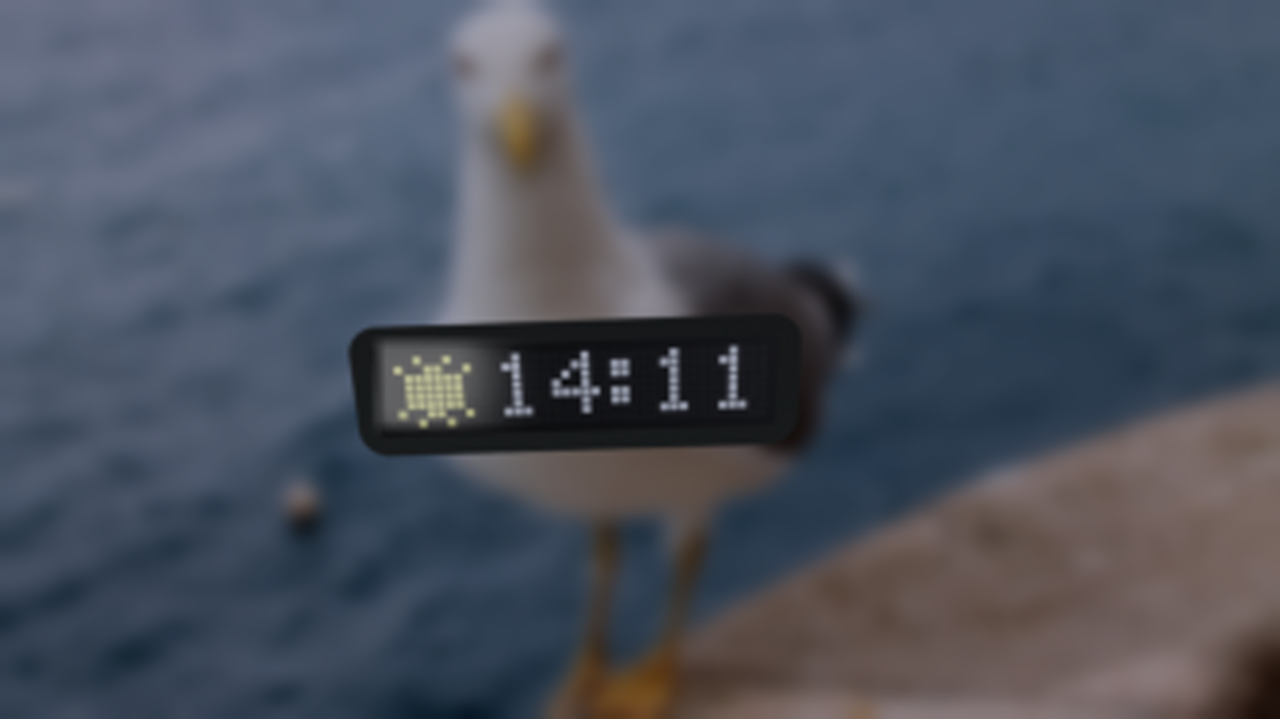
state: 14:11
